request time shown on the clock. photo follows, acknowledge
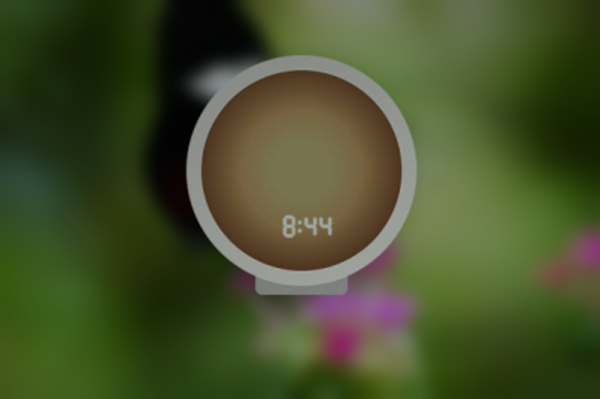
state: 8:44
